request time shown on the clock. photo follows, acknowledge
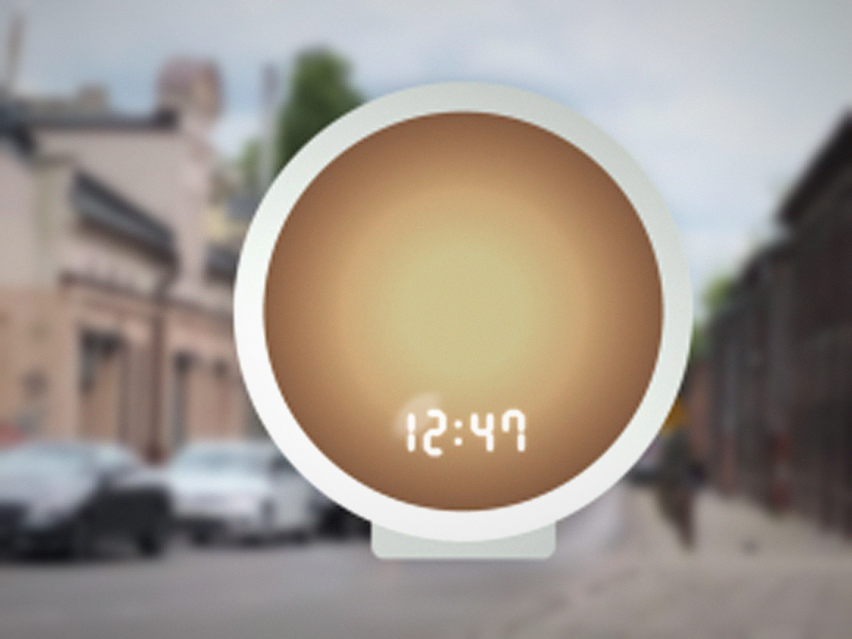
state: 12:47
